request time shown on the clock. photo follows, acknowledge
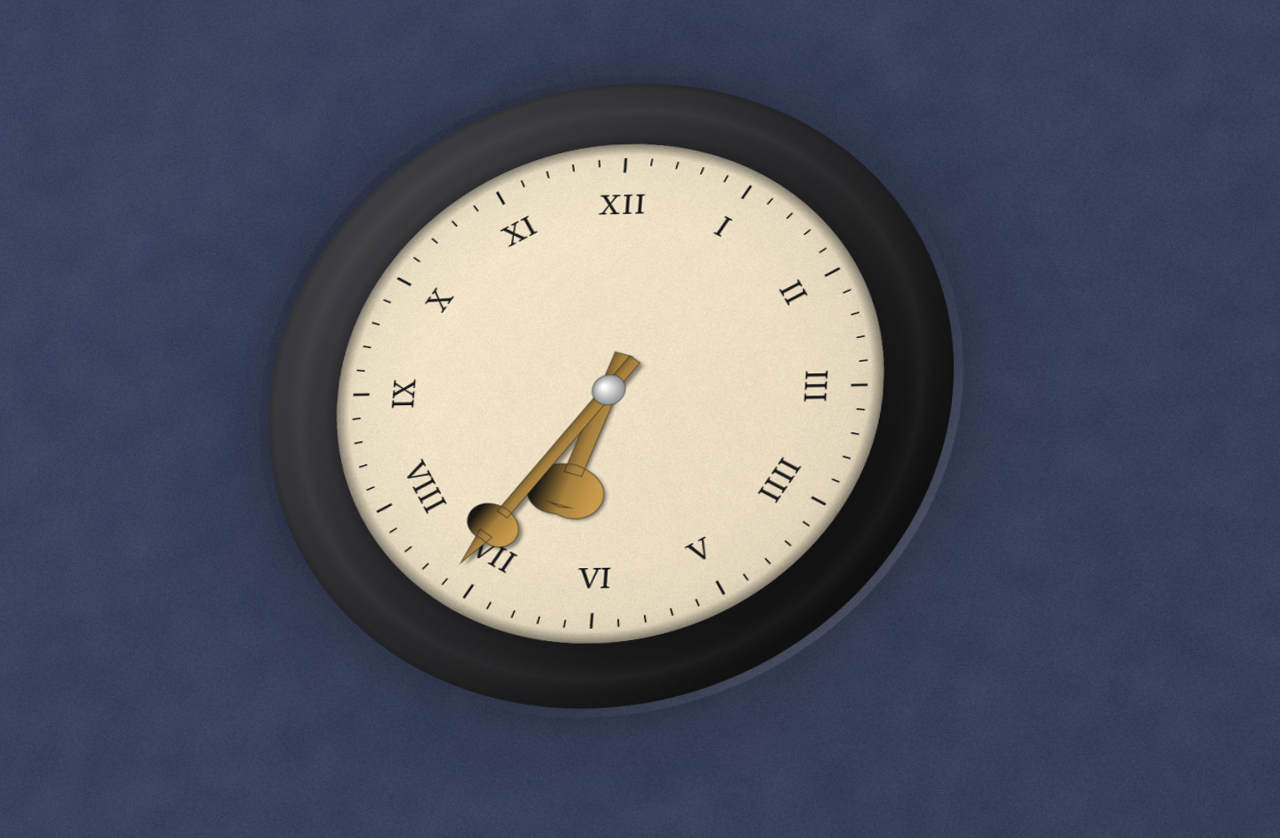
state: 6:36
